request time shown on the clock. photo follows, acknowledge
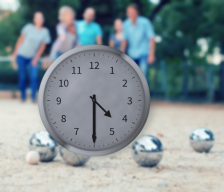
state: 4:30
